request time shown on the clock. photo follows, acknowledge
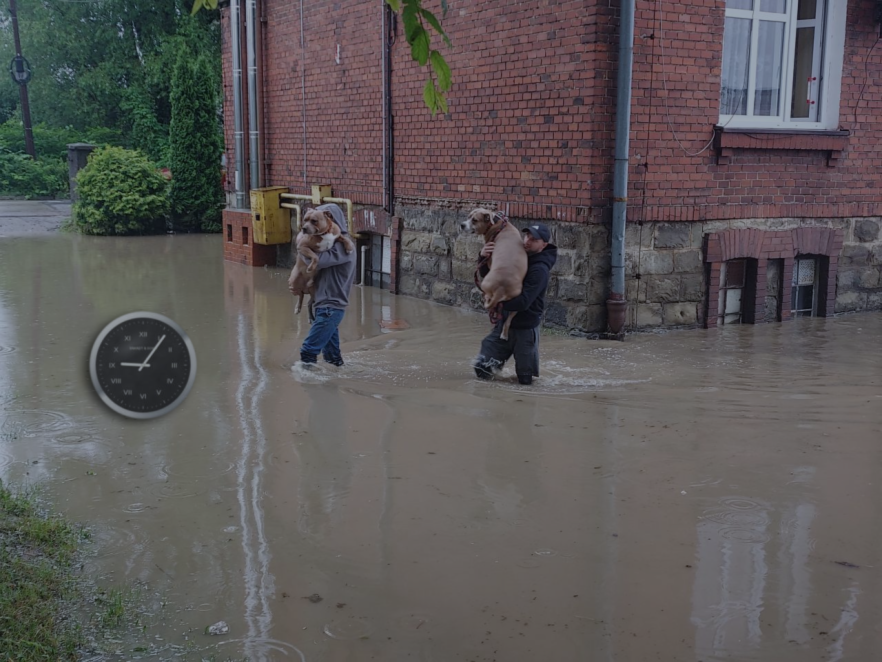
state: 9:06
